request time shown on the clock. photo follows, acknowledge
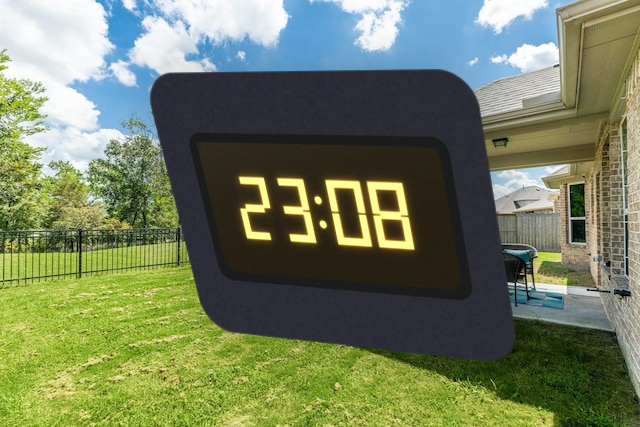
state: 23:08
